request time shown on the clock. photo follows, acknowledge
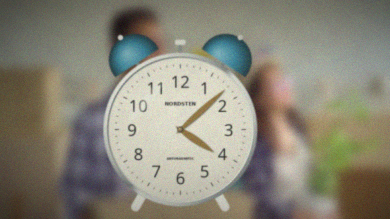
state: 4:08
